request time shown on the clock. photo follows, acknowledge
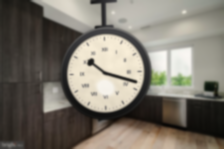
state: 10:18
